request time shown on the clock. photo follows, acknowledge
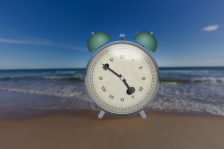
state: 4:51
